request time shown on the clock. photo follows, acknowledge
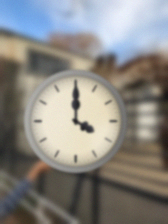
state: 4:00
